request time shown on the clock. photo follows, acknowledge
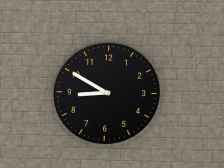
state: 8:50
